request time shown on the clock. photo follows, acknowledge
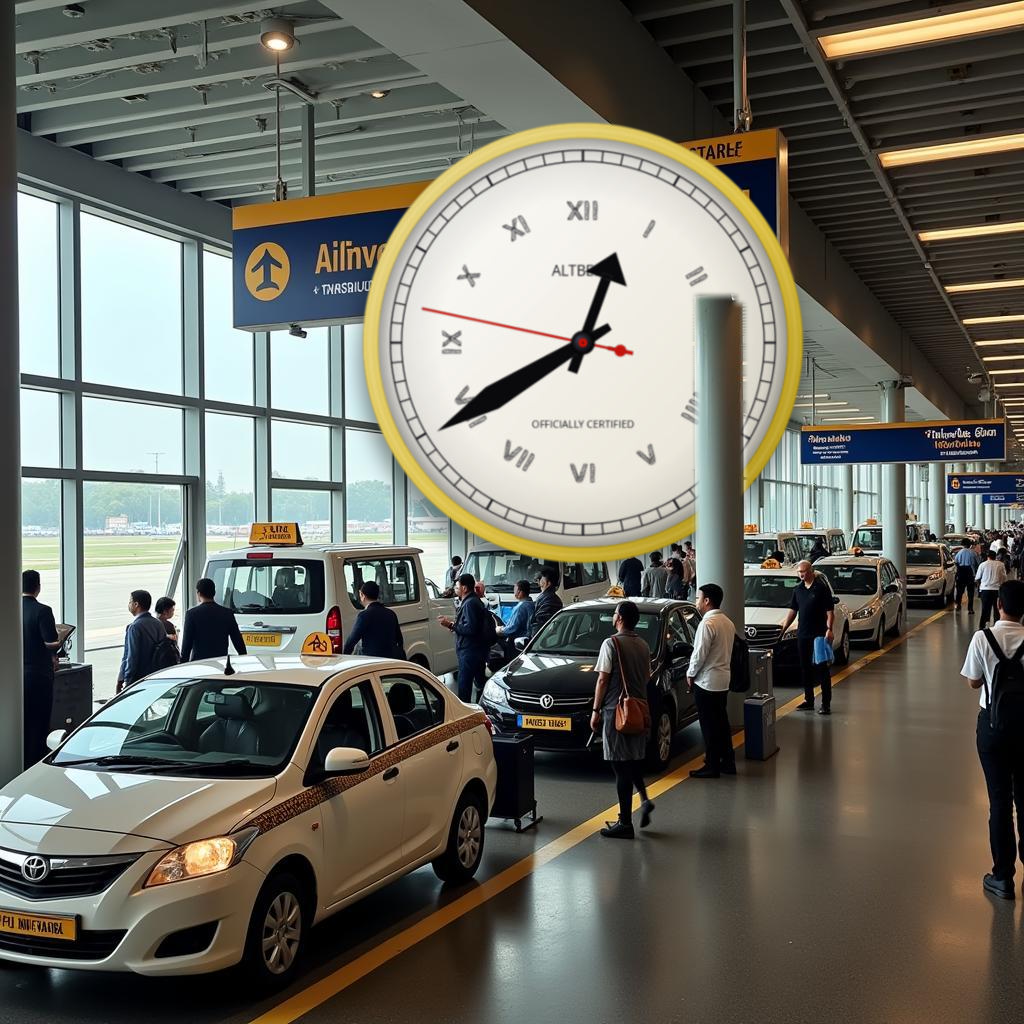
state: 12:39:47
